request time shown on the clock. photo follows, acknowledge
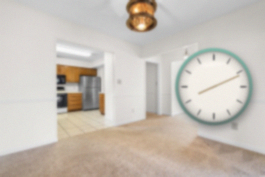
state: 8:11
